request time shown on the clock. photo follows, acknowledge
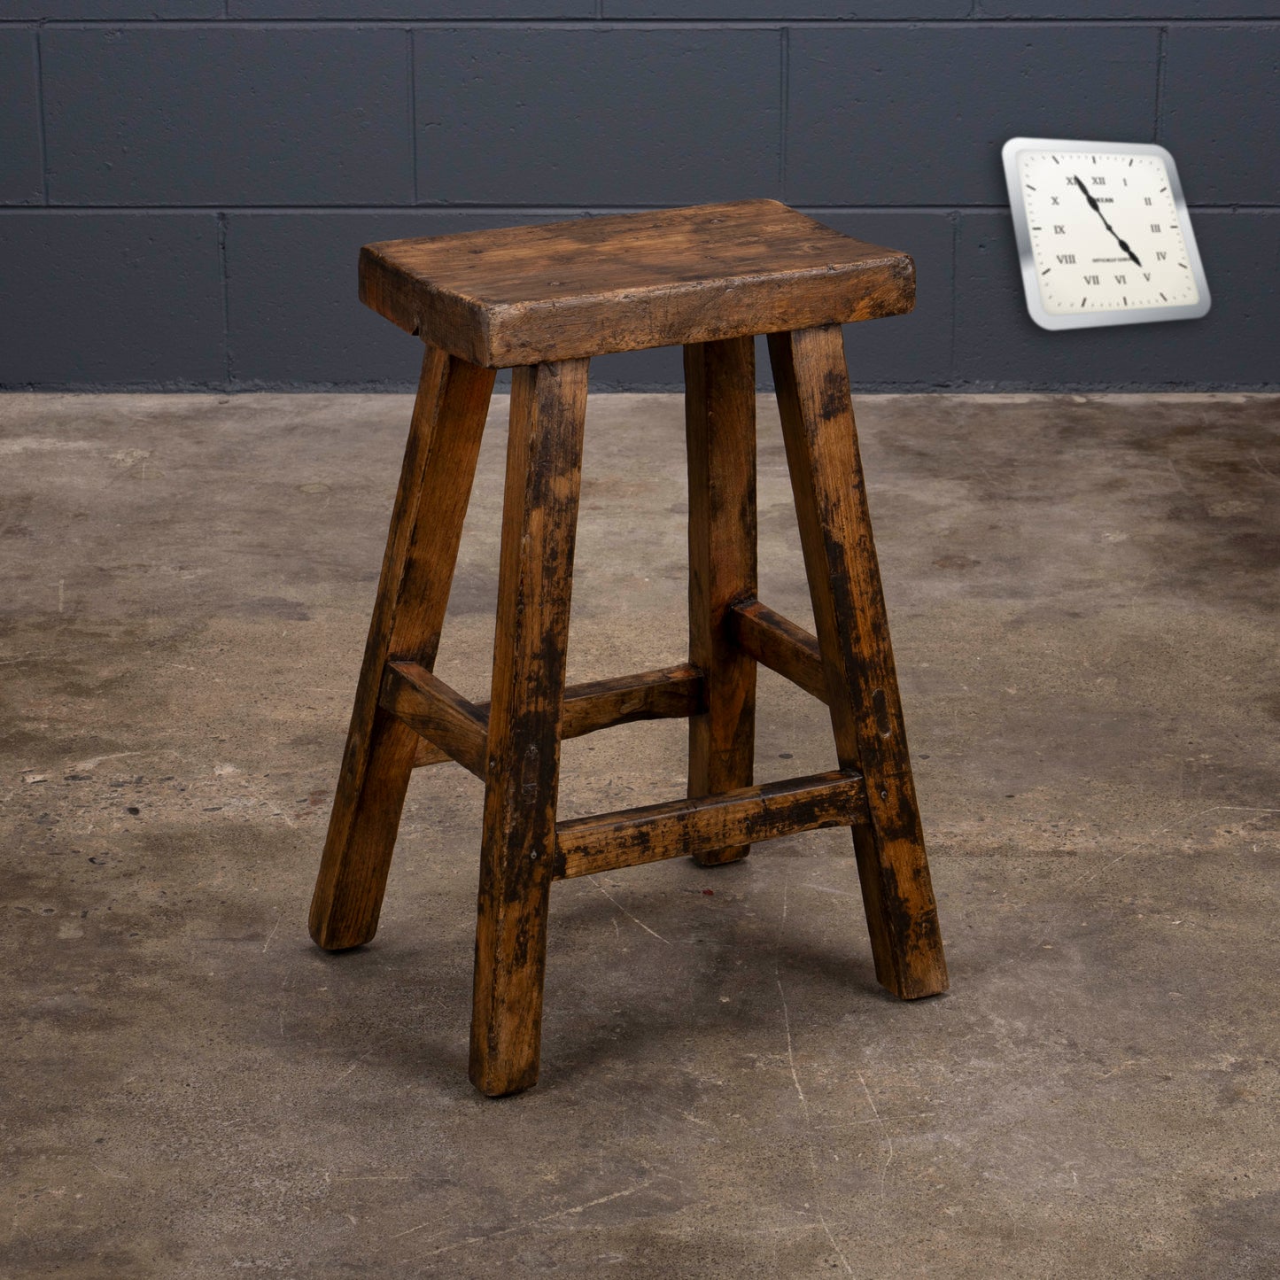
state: 4:56
